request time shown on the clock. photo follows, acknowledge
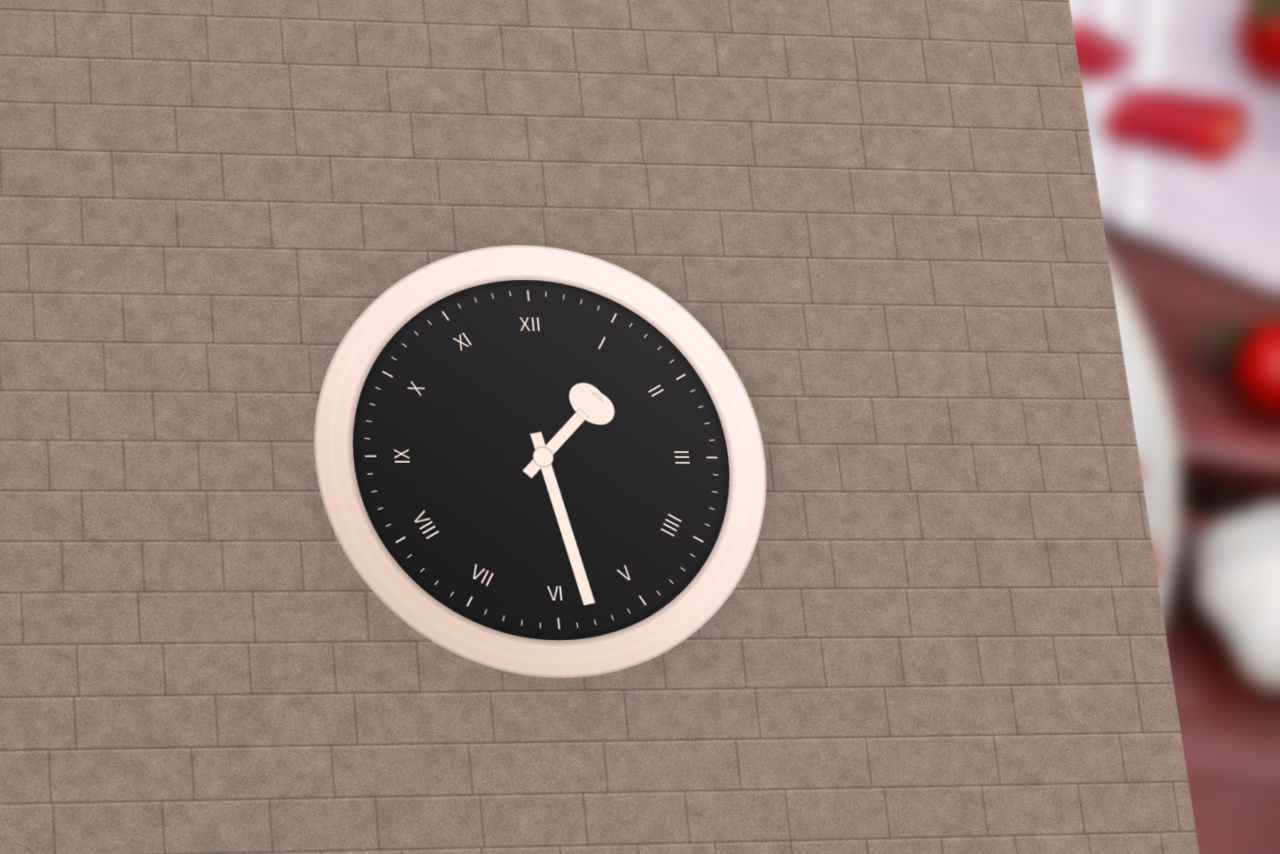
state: 1:28
